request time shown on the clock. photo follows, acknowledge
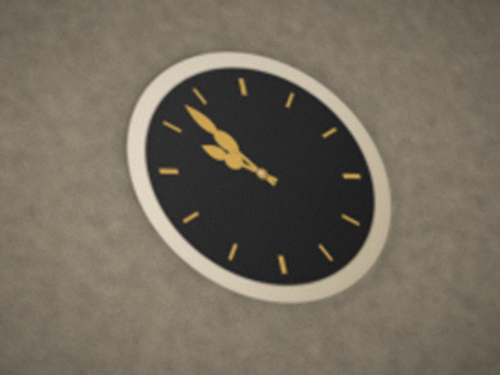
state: 9:53
